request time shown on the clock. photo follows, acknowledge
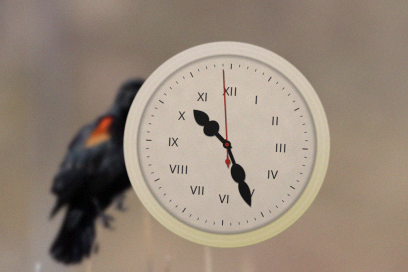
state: 10:25:59
